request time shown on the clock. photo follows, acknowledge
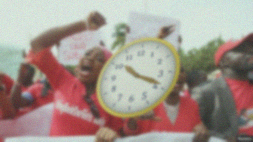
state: 10:19
